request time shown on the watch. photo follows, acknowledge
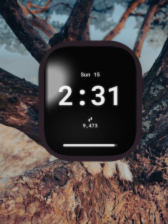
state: 2:31
